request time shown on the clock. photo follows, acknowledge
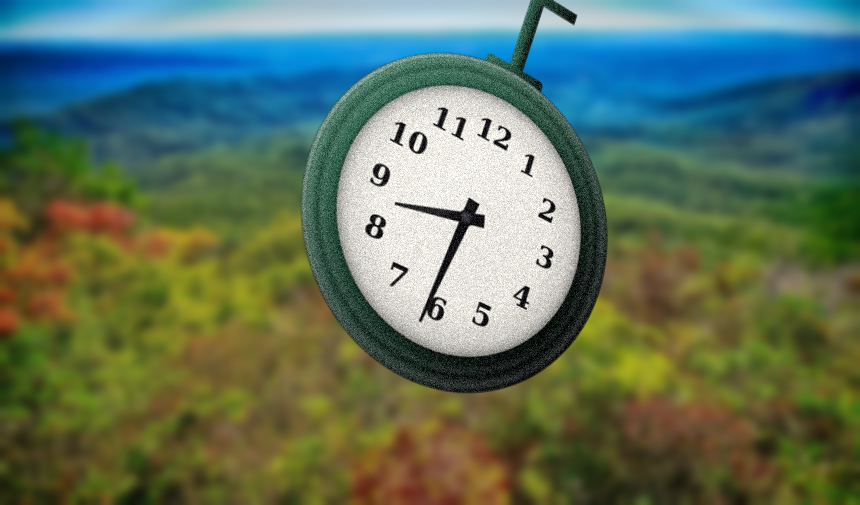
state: 8:31
